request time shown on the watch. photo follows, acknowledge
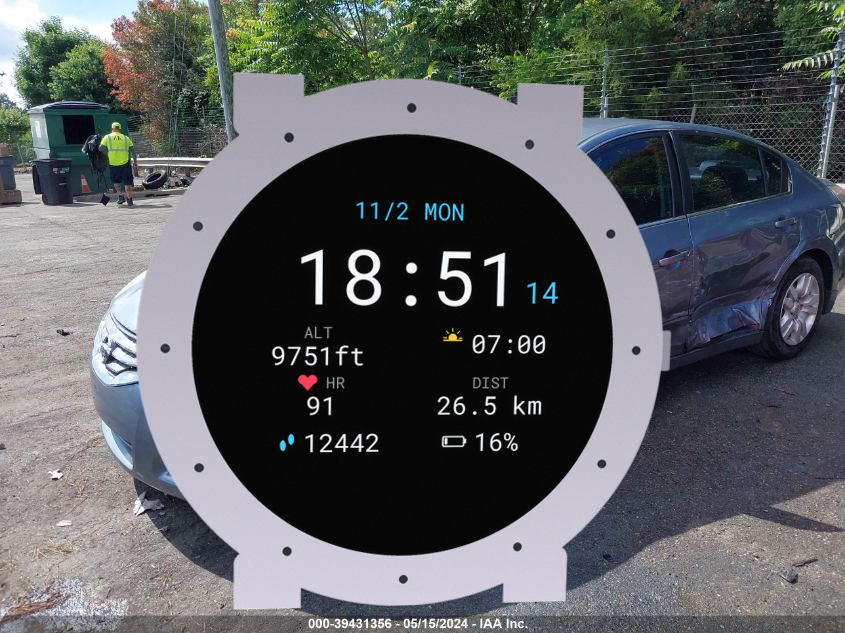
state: 18:51:14
